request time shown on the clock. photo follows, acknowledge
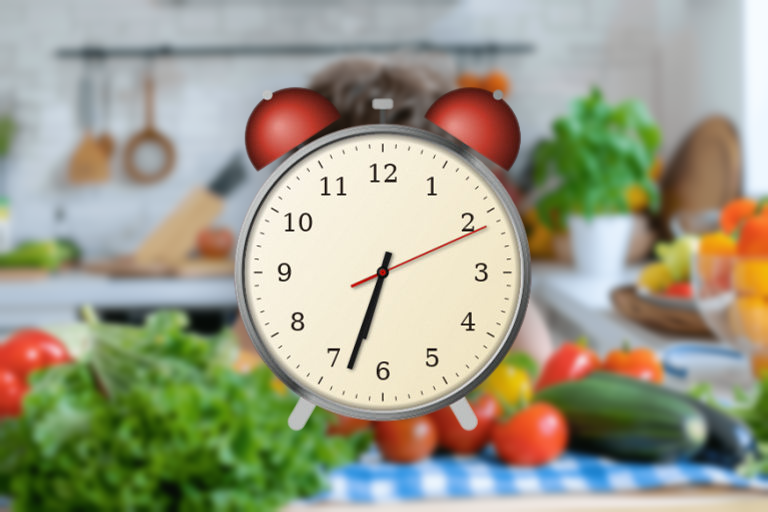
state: 6:33:11
